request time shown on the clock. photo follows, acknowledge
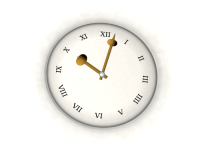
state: 10:02
